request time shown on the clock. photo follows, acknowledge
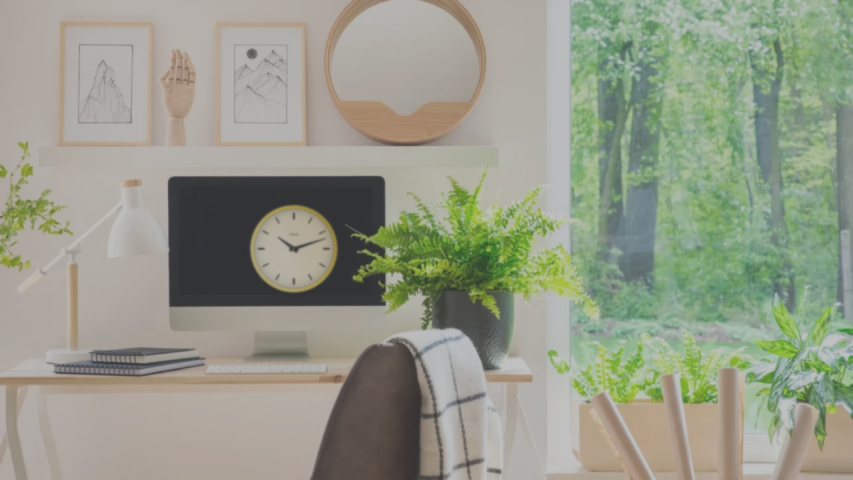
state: 10:12
